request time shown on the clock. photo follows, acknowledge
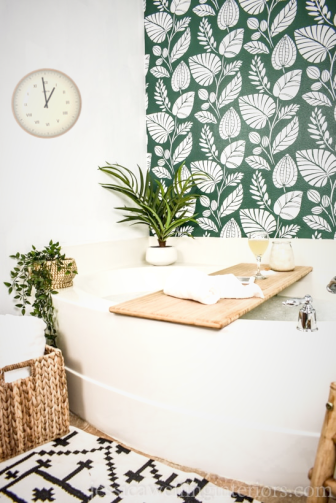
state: 12:59
